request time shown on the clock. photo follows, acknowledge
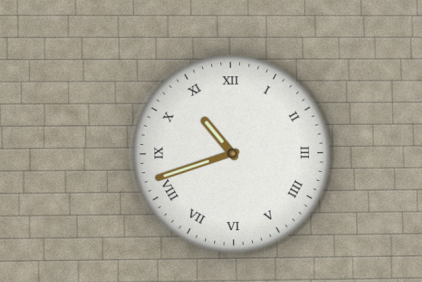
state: 10:42
